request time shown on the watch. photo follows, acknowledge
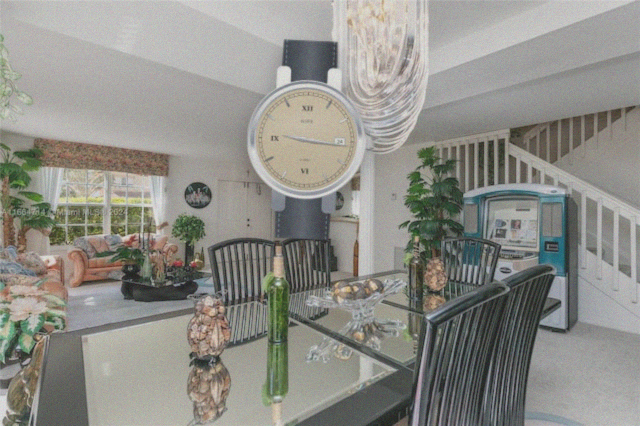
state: 9:16
